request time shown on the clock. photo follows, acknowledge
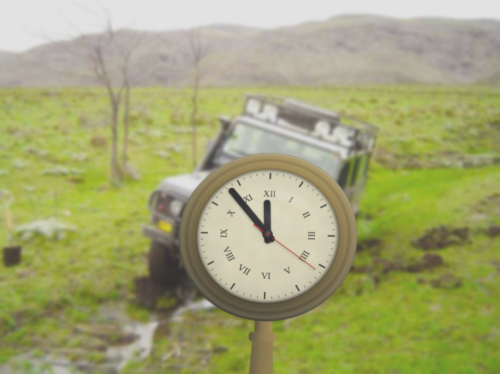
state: 11:53:21
